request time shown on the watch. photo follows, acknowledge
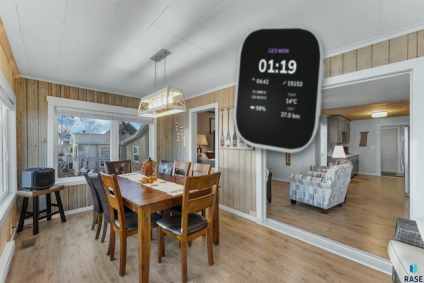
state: 1:19
